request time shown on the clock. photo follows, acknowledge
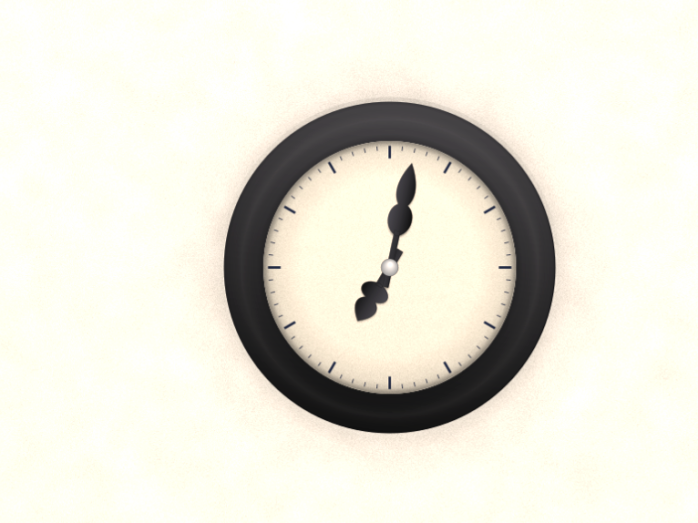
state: 7:02
